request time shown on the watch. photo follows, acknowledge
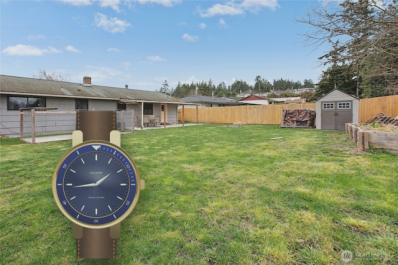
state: 1:44
